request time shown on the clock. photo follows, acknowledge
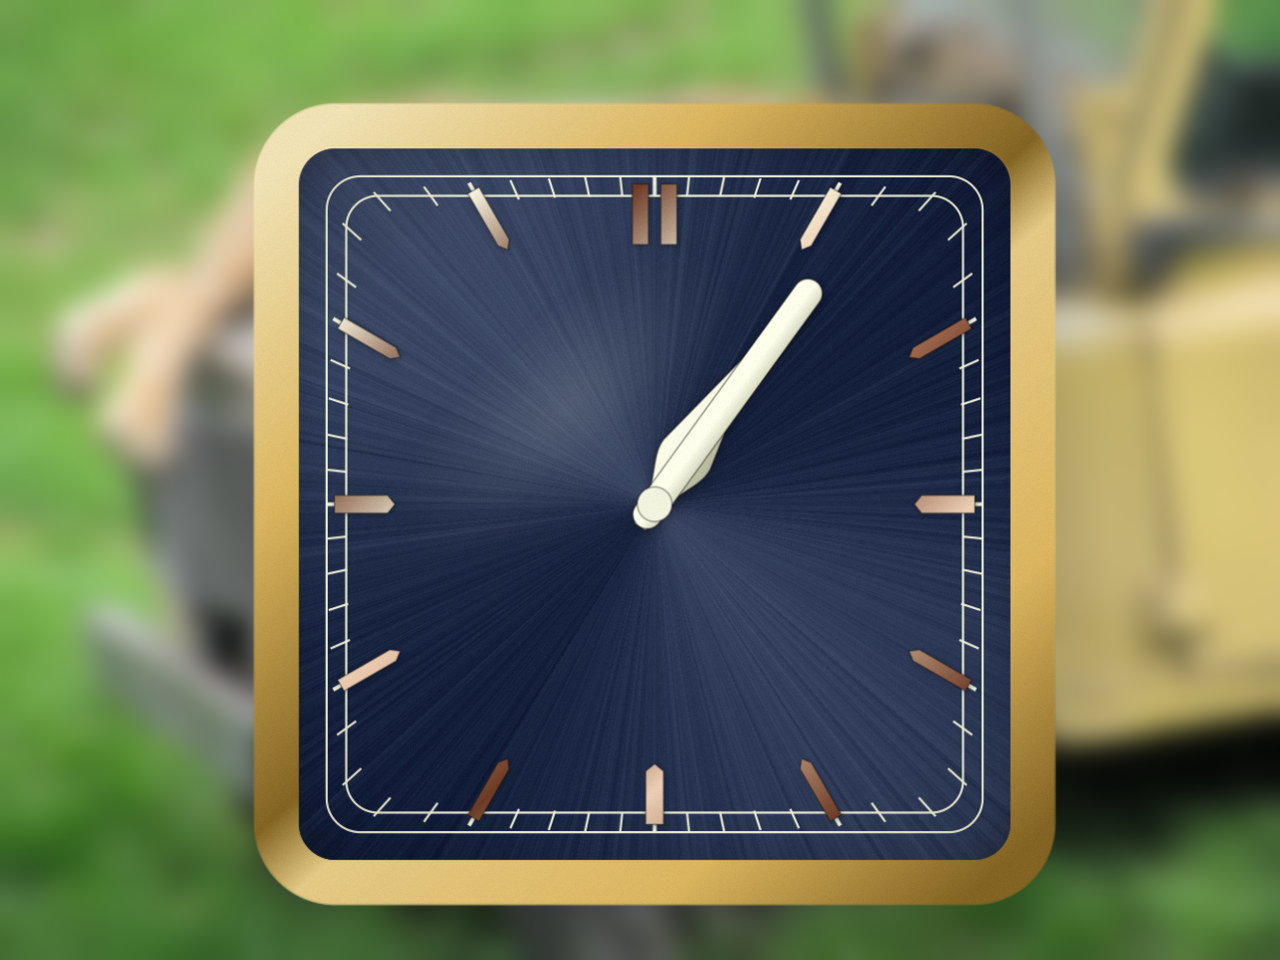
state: 1:06
